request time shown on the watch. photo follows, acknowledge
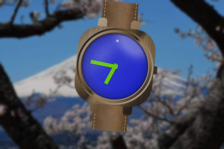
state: 6:46
